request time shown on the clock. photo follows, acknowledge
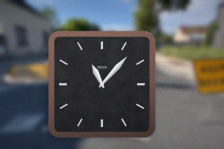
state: 11:07
